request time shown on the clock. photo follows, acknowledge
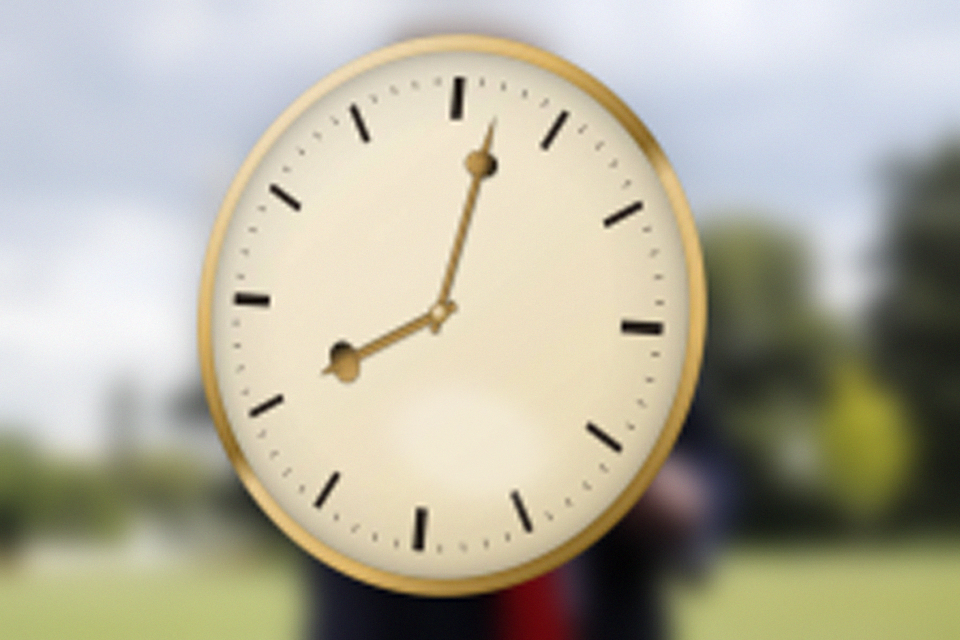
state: 8:02
